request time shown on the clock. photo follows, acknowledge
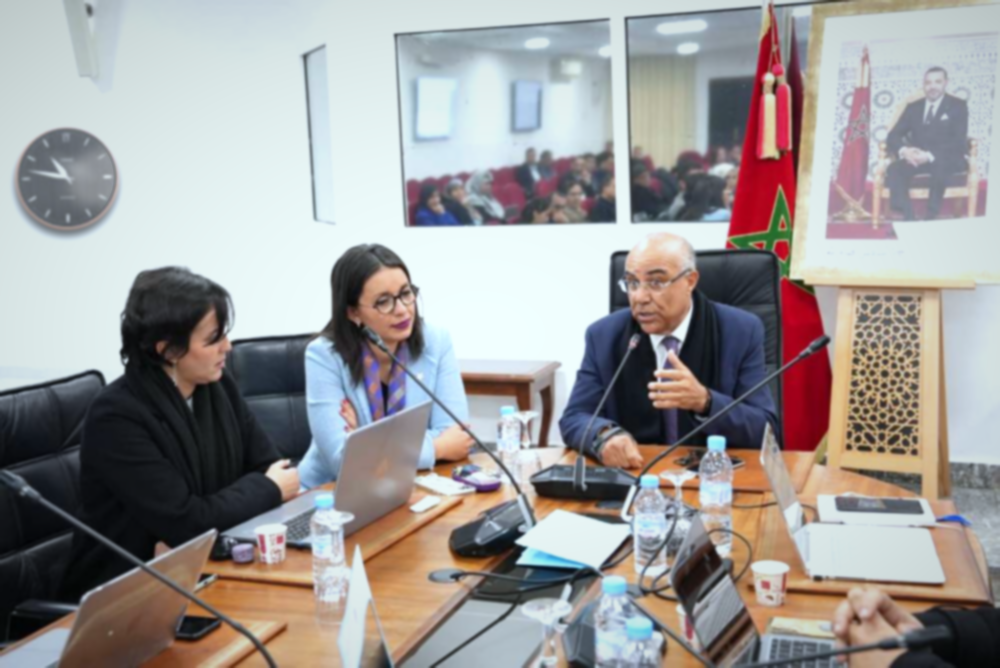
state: 10:47
